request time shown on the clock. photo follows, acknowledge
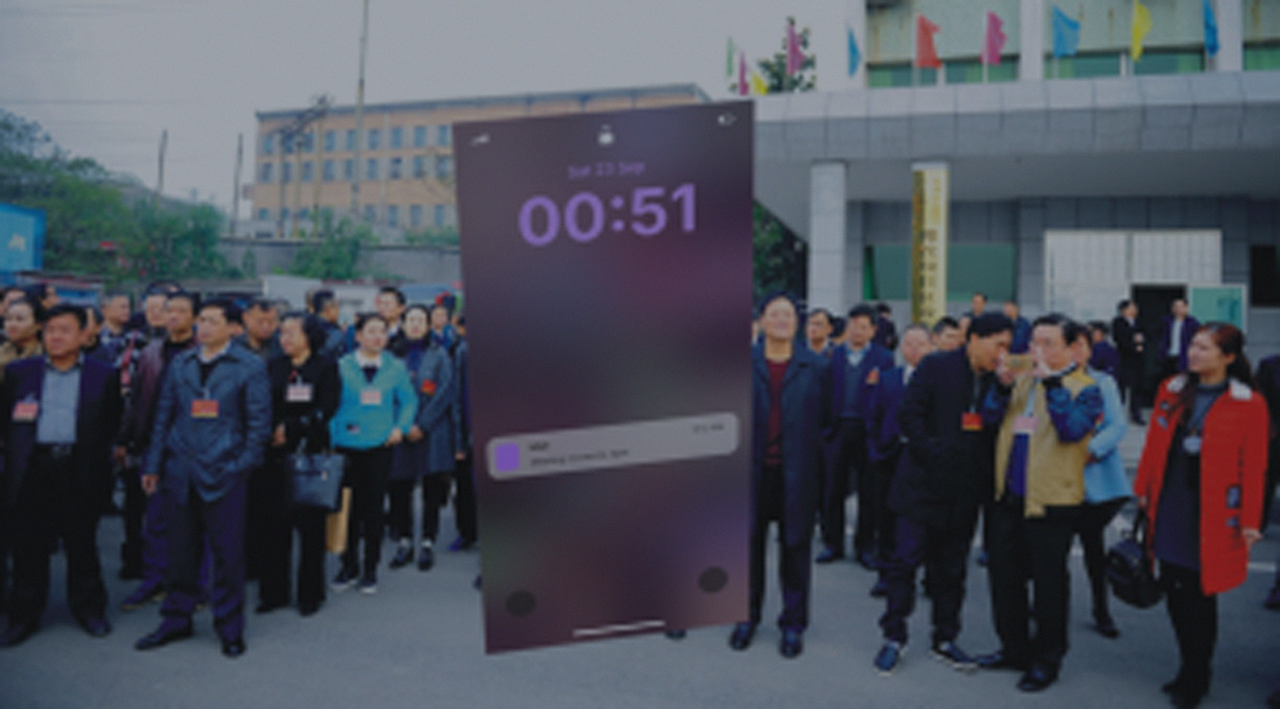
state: 0:51
